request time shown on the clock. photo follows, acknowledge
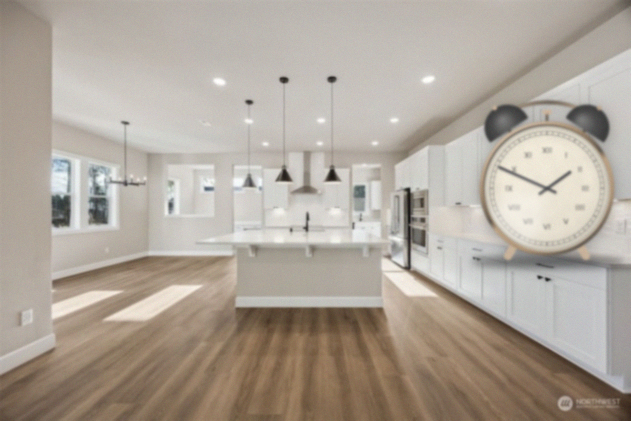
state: 1:49
